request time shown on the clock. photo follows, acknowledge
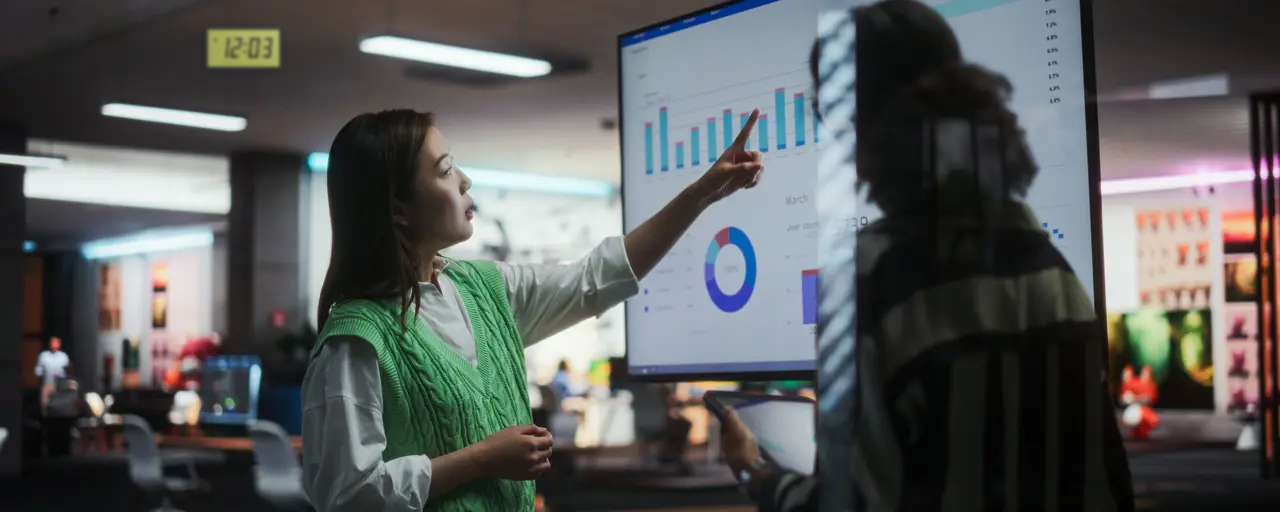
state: 12:03
